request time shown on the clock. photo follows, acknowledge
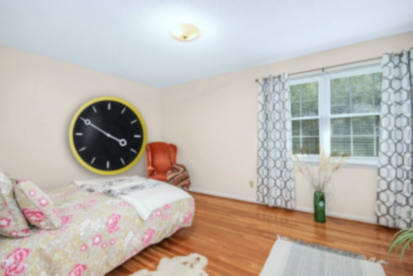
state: 3:50
